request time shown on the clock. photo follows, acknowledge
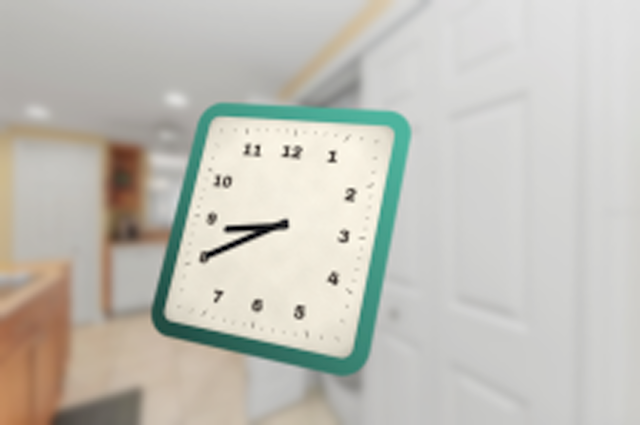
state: 8:40
